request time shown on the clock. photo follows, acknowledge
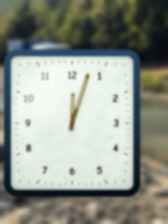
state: 12:03
